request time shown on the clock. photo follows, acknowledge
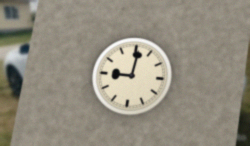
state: 9:01
